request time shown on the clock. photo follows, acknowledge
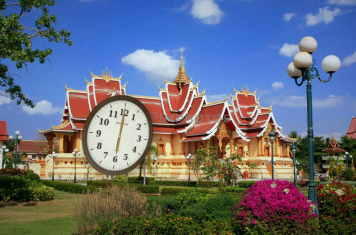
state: 6:00
